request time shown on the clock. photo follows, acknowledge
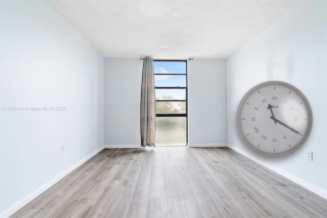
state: 11:20
